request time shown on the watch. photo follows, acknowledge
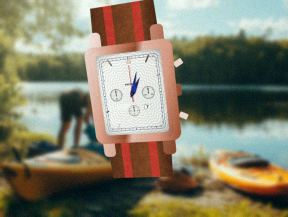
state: 1:03
